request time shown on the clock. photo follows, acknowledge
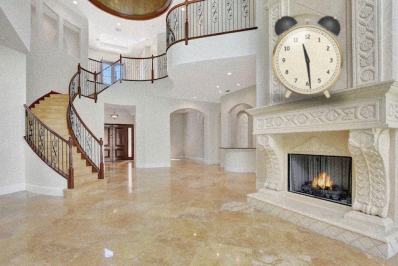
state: 11:29
